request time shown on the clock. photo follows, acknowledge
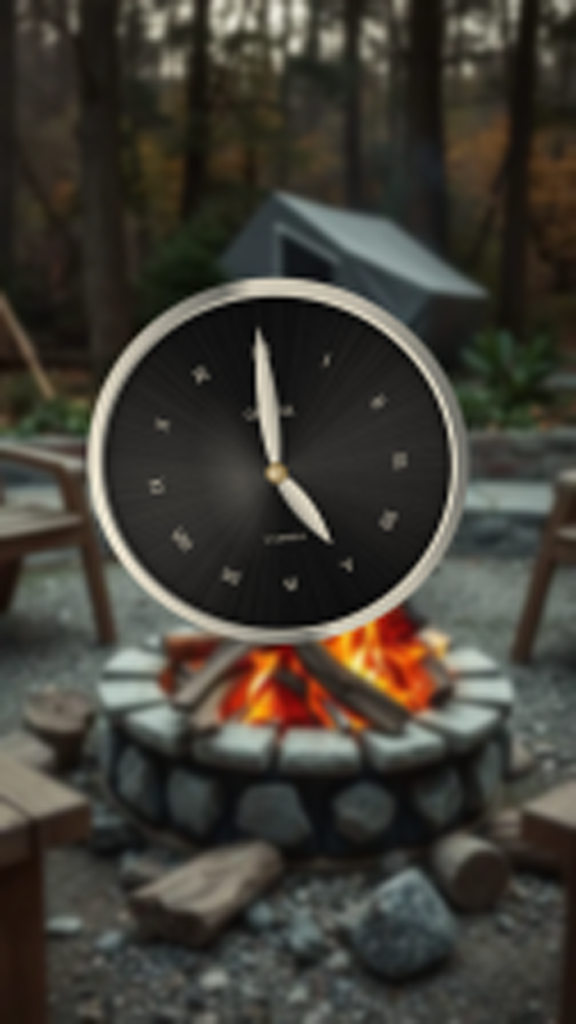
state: 5:00
